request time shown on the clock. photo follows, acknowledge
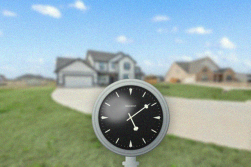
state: 5:09
